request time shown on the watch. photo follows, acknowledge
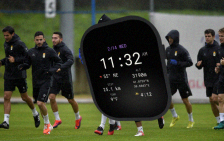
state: 11:32
